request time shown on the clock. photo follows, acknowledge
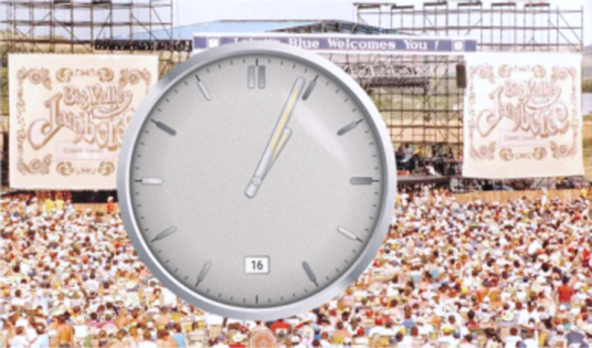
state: 1:04
